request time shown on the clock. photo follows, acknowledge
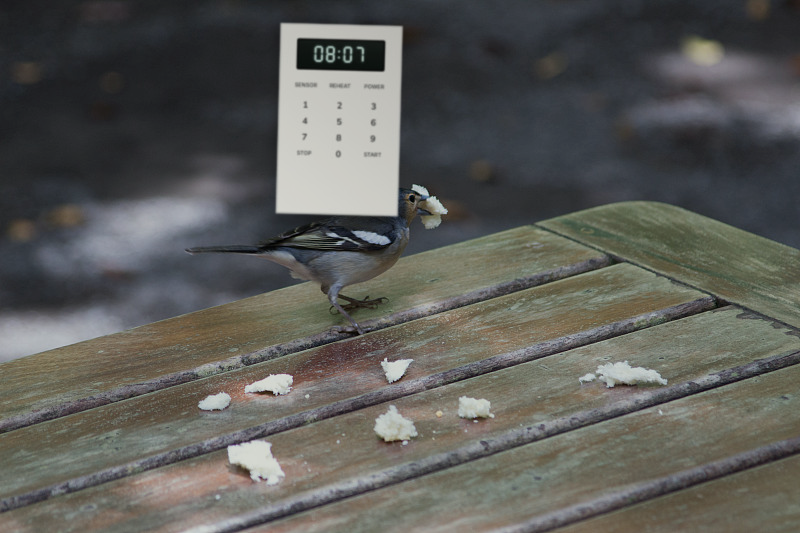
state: 8:07
